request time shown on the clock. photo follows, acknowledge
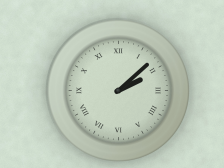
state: 2:08
